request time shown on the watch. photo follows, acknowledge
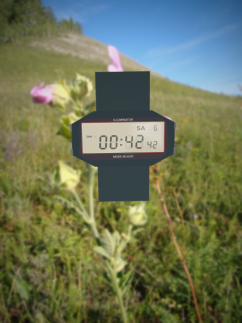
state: 0:42:42
